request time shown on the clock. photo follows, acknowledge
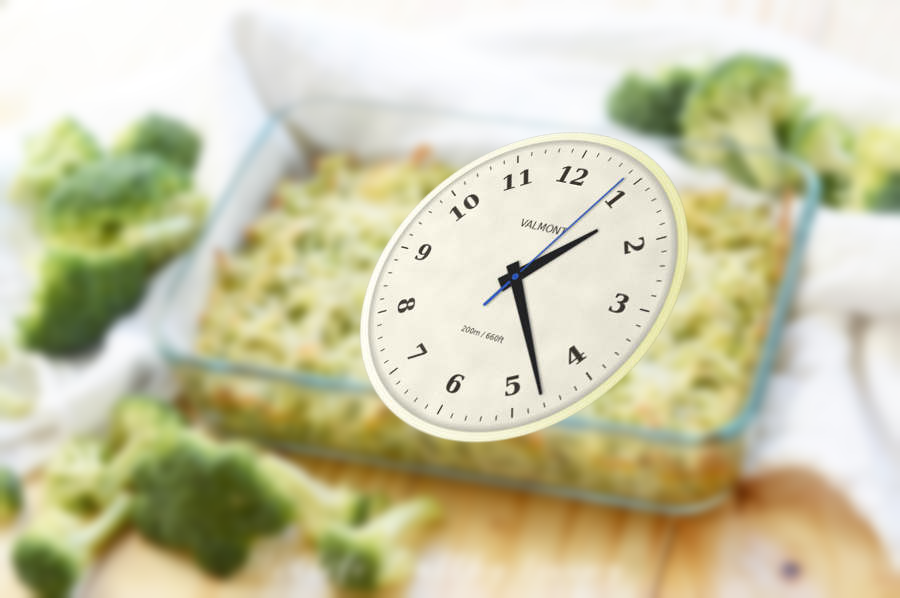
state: 1:23:04
